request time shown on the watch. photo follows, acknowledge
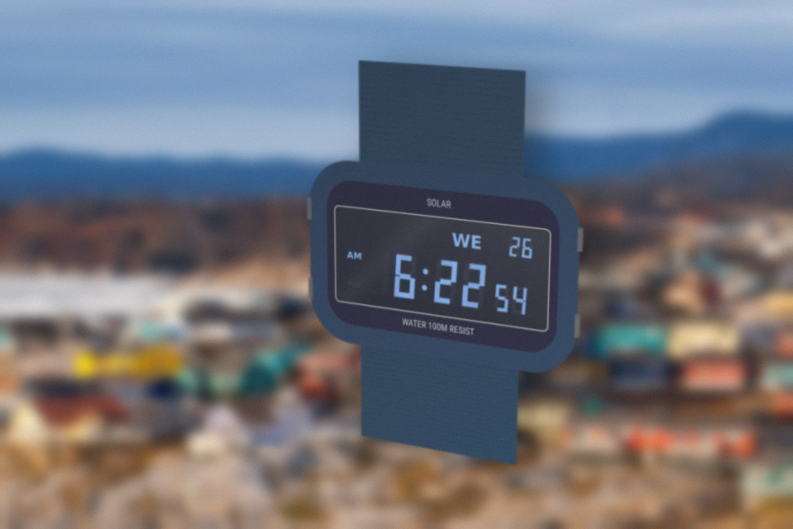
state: 6:22:54
